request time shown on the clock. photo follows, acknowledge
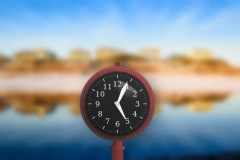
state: 5:04
